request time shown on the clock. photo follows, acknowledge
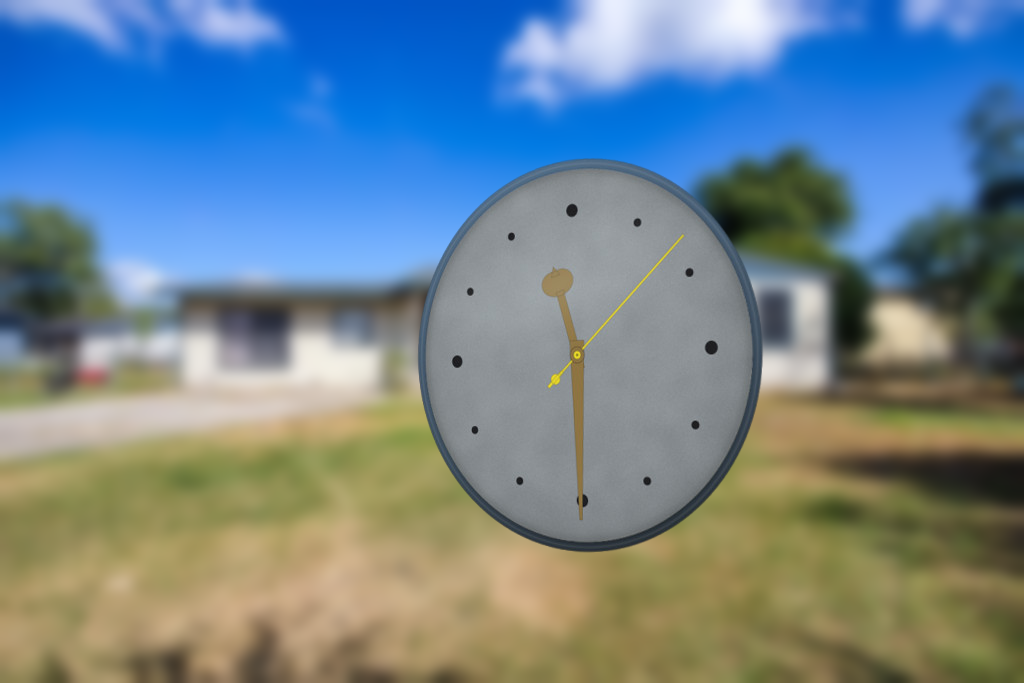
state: 11:30:08
